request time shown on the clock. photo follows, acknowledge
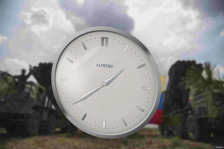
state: 1:39
